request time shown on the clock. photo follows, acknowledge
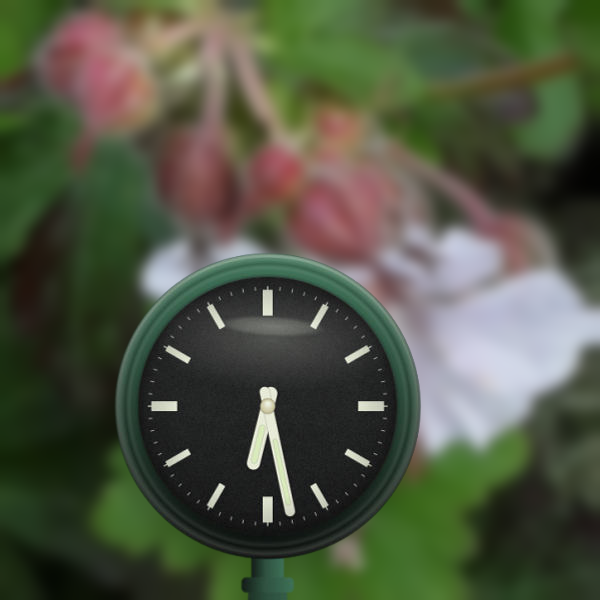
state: 6:28
